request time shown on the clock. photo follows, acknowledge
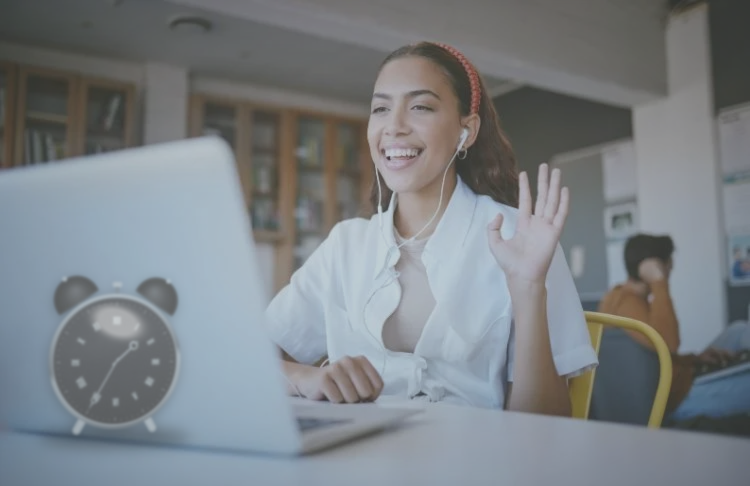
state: 1:35
